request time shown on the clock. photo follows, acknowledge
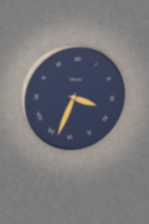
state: 3:33
